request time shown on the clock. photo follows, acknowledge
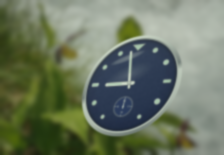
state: 8:58
